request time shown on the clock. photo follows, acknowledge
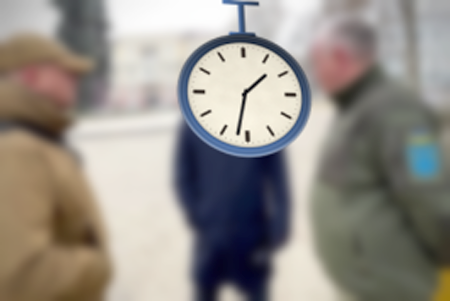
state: 1:32
